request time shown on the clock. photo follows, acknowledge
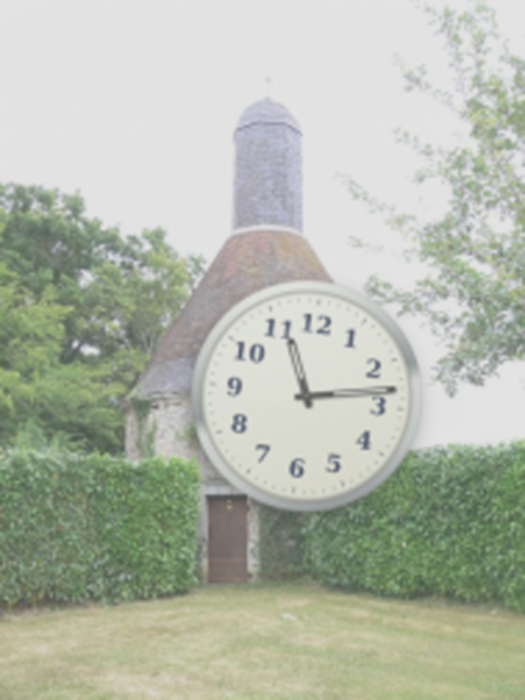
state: 11:13
